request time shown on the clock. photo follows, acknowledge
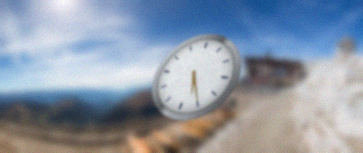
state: 5:25
